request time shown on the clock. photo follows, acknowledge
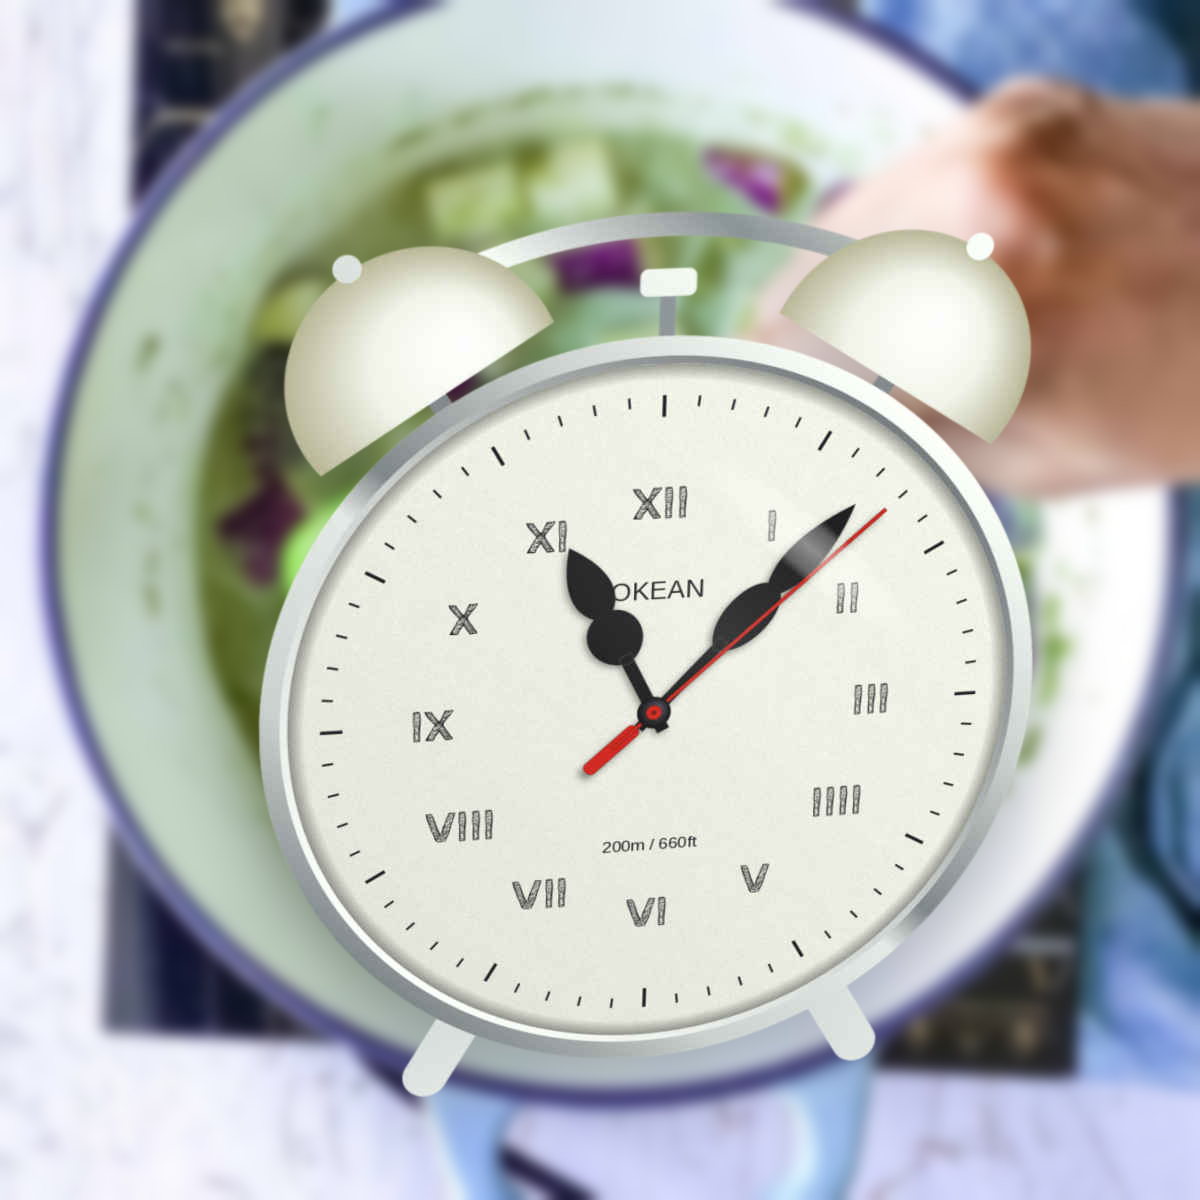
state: 11:07:08
